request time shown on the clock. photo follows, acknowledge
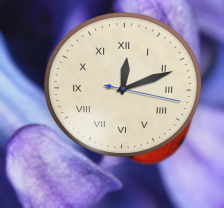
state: 12:11:17
